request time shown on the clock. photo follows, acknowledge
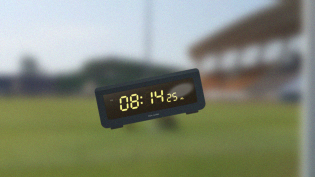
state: 8:14:25
